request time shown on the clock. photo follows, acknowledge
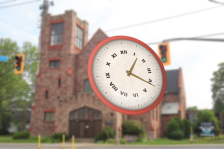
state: 1:21
